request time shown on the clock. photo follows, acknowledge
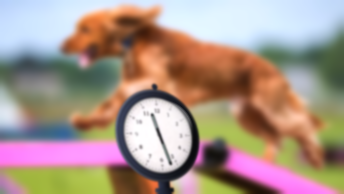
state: 11:27
